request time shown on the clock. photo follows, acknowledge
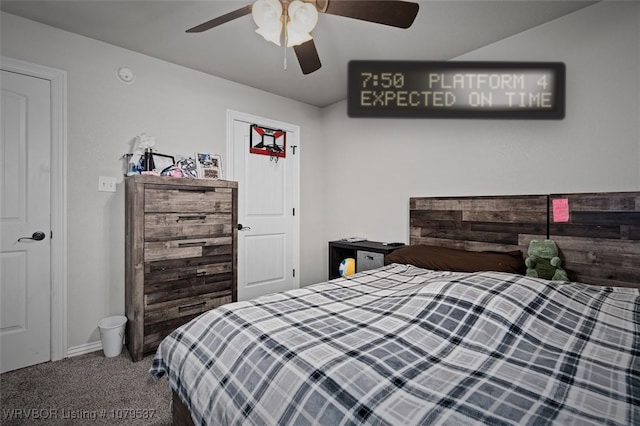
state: 7:50
